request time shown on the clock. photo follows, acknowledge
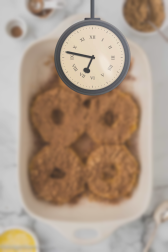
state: 6:47
